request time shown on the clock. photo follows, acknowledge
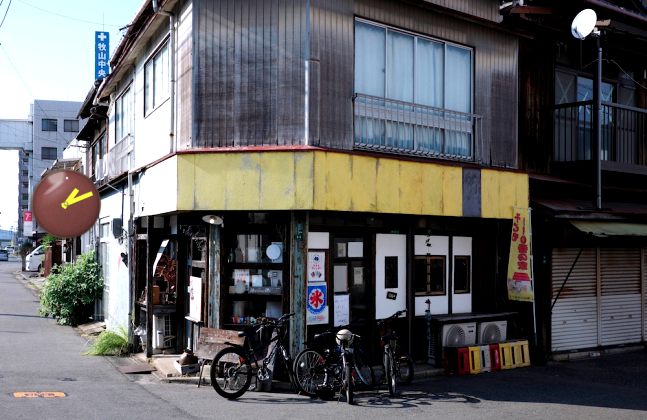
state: 1:11
